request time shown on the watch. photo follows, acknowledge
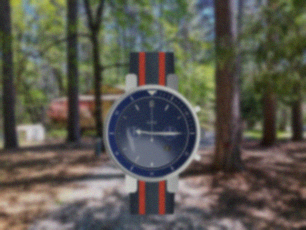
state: 9:15
